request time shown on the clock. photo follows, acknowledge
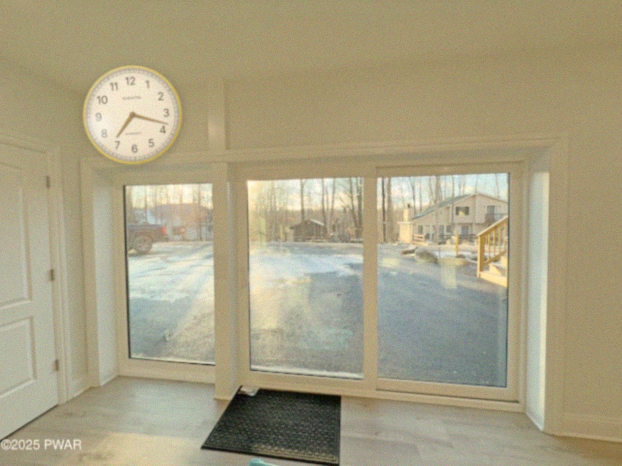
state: 7:18
